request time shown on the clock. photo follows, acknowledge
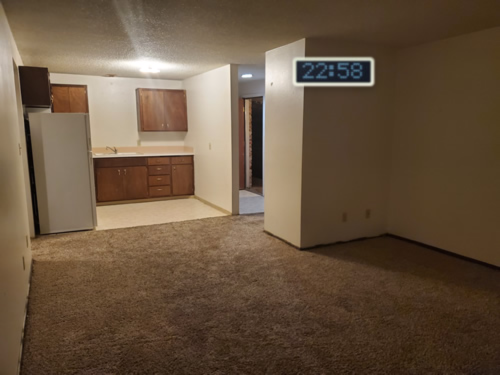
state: 22:58
